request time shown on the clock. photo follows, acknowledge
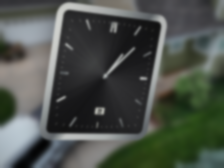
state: 1:07
